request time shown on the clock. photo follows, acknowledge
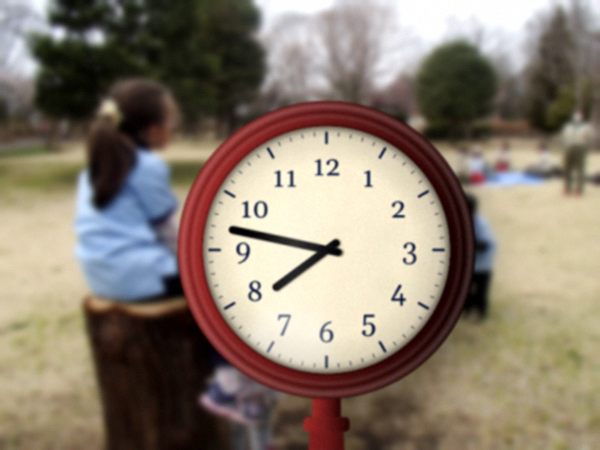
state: 7:47
